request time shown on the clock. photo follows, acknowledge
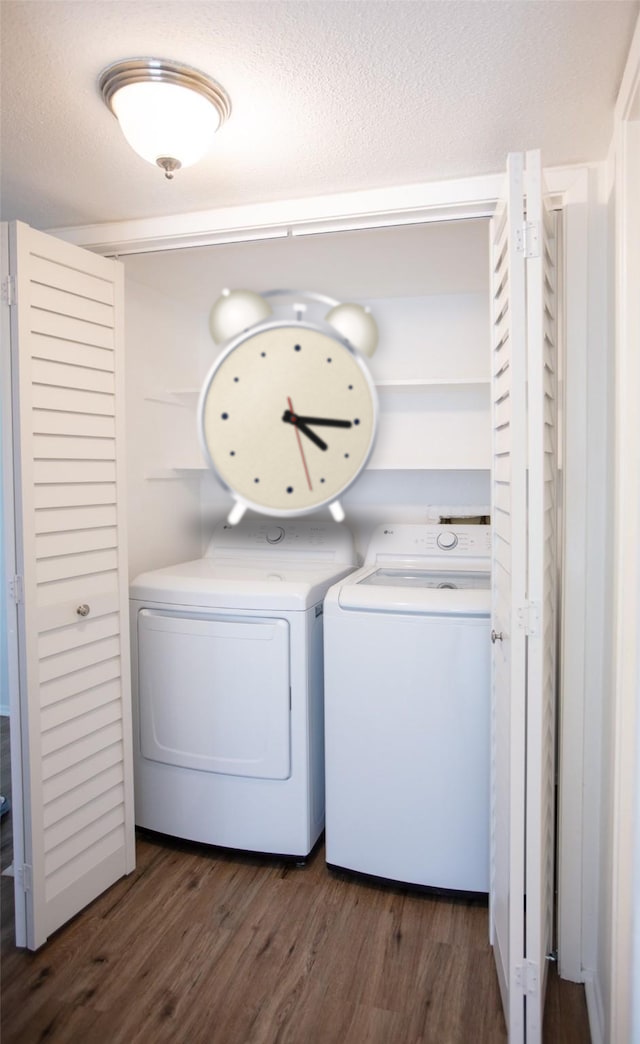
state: 4:15:27
